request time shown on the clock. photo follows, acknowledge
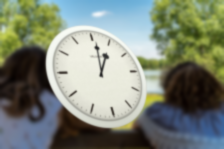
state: 1:01
